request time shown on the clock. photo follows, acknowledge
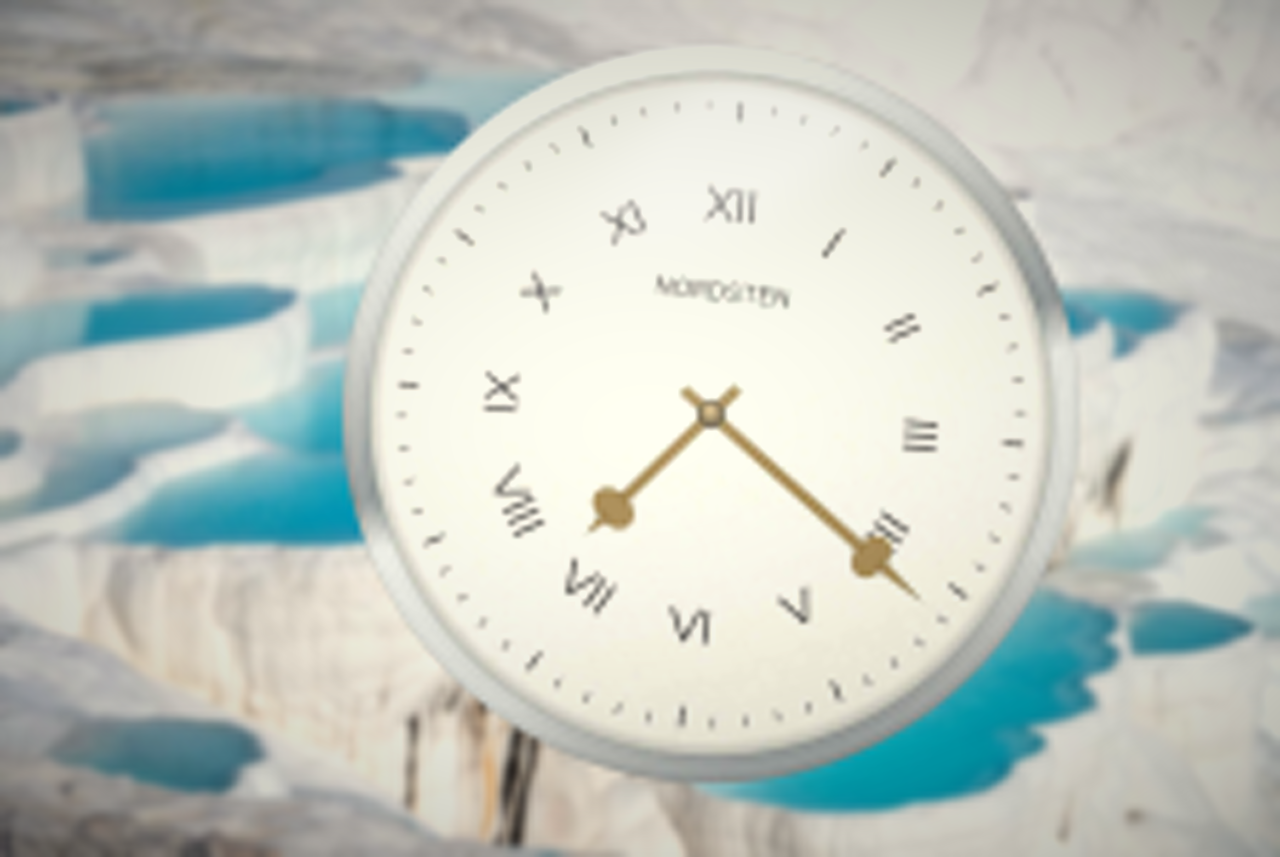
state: 7:21
